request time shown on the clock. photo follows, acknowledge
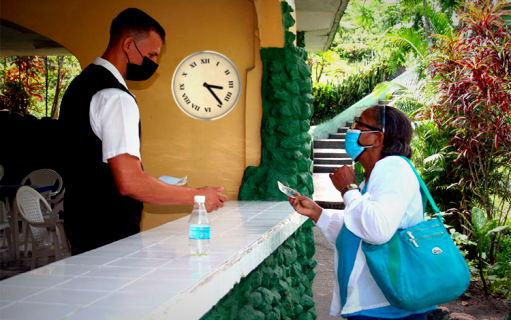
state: 3:24
